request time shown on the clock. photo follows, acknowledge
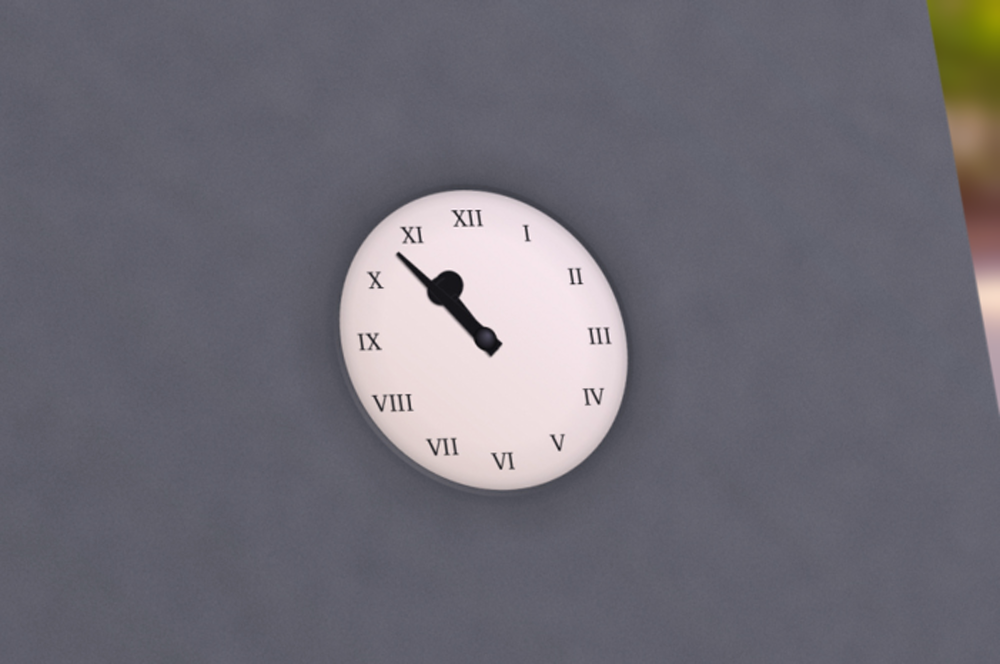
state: 10:53
